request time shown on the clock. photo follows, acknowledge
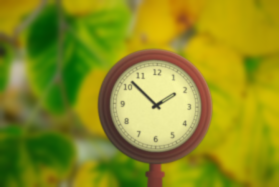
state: 1:52
